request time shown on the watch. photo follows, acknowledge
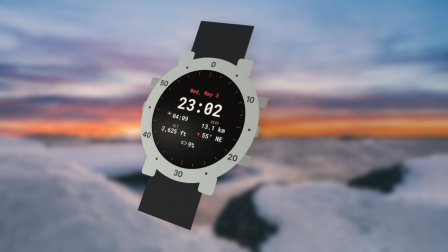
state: 23:02
